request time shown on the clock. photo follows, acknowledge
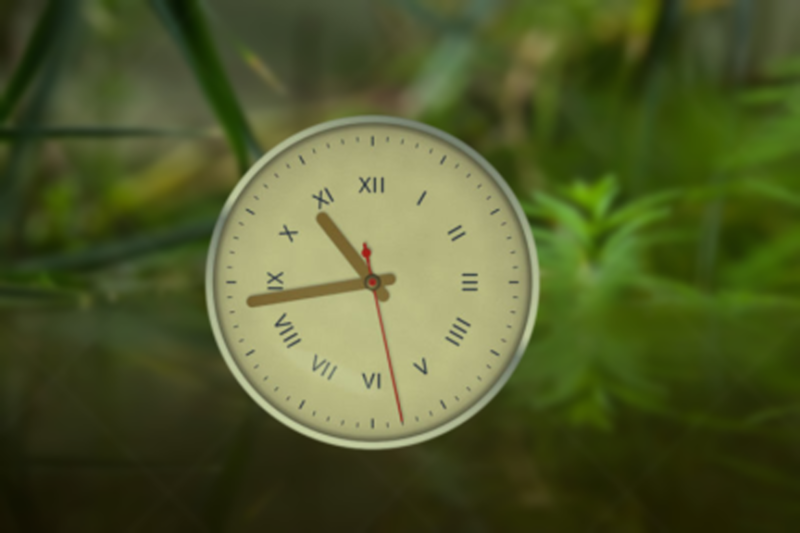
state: 10:43:28
